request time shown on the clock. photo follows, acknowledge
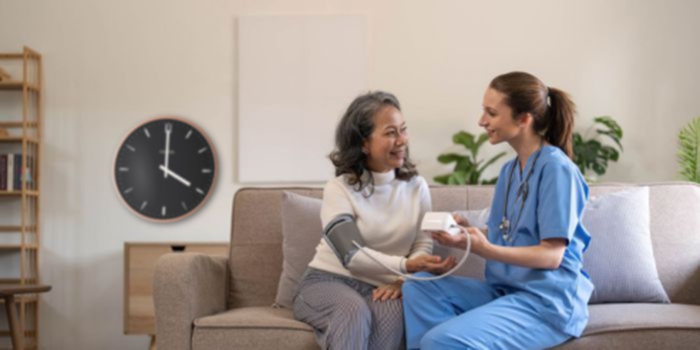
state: 4:00
